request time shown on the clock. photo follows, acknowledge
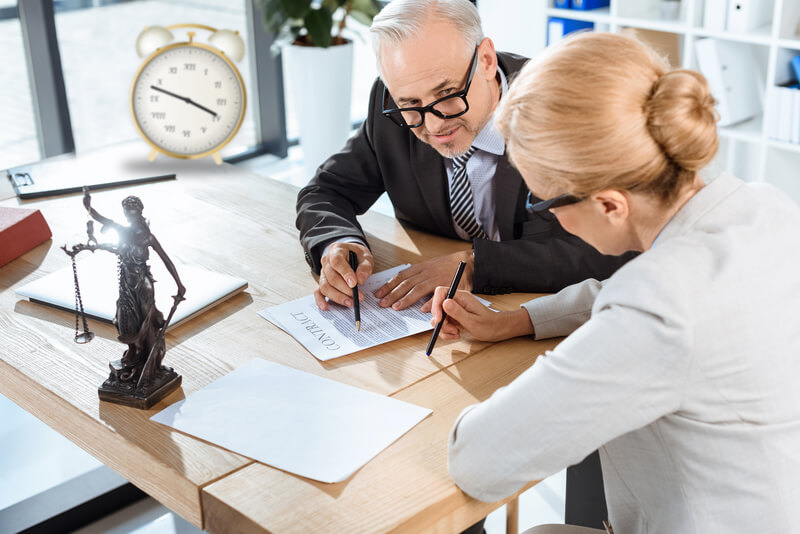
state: 3:48
